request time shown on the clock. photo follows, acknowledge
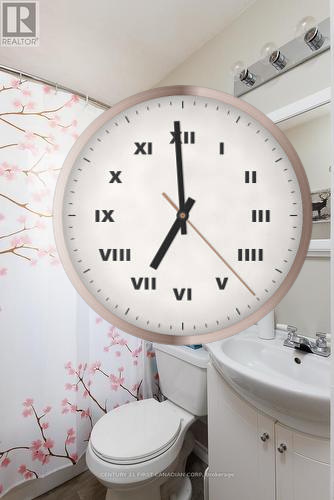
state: 6:59:23
